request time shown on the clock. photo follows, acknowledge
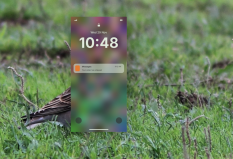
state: 10:48
